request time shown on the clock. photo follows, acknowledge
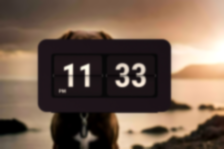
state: 11:33
